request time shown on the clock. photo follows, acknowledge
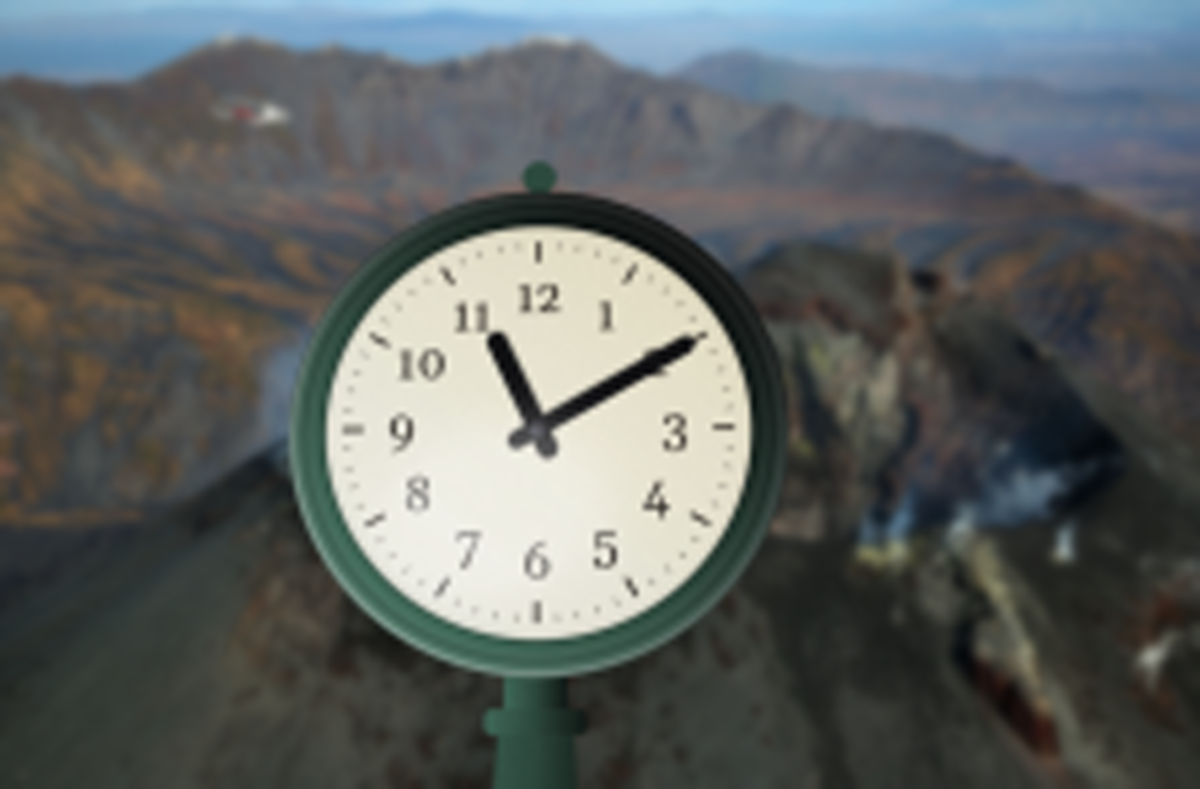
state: 11:10
